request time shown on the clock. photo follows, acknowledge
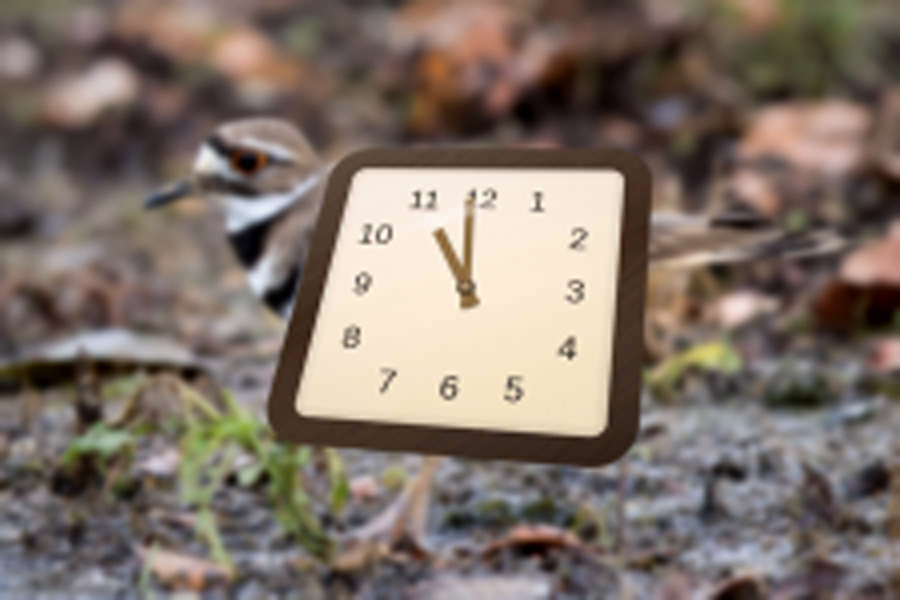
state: 10:59
